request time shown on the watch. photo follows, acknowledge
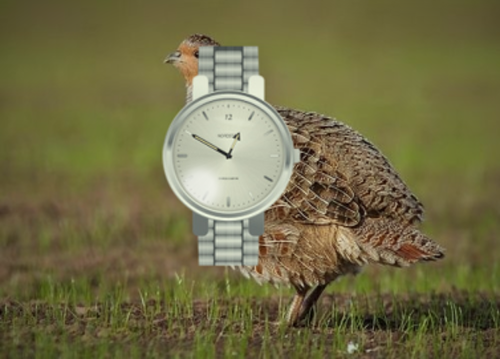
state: 12:50
